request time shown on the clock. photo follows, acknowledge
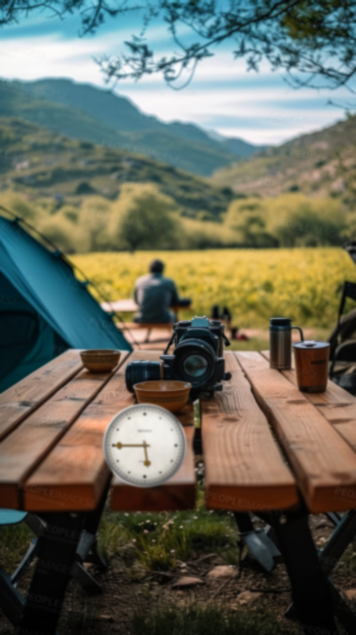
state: 5:45
